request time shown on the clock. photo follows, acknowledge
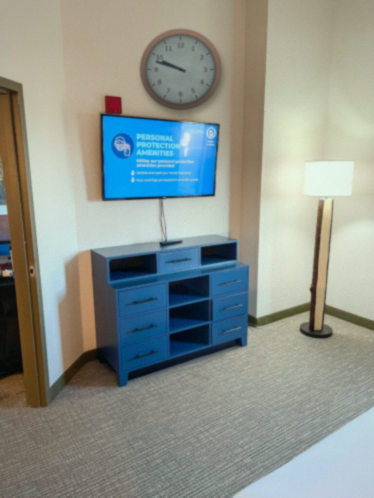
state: 9:48
